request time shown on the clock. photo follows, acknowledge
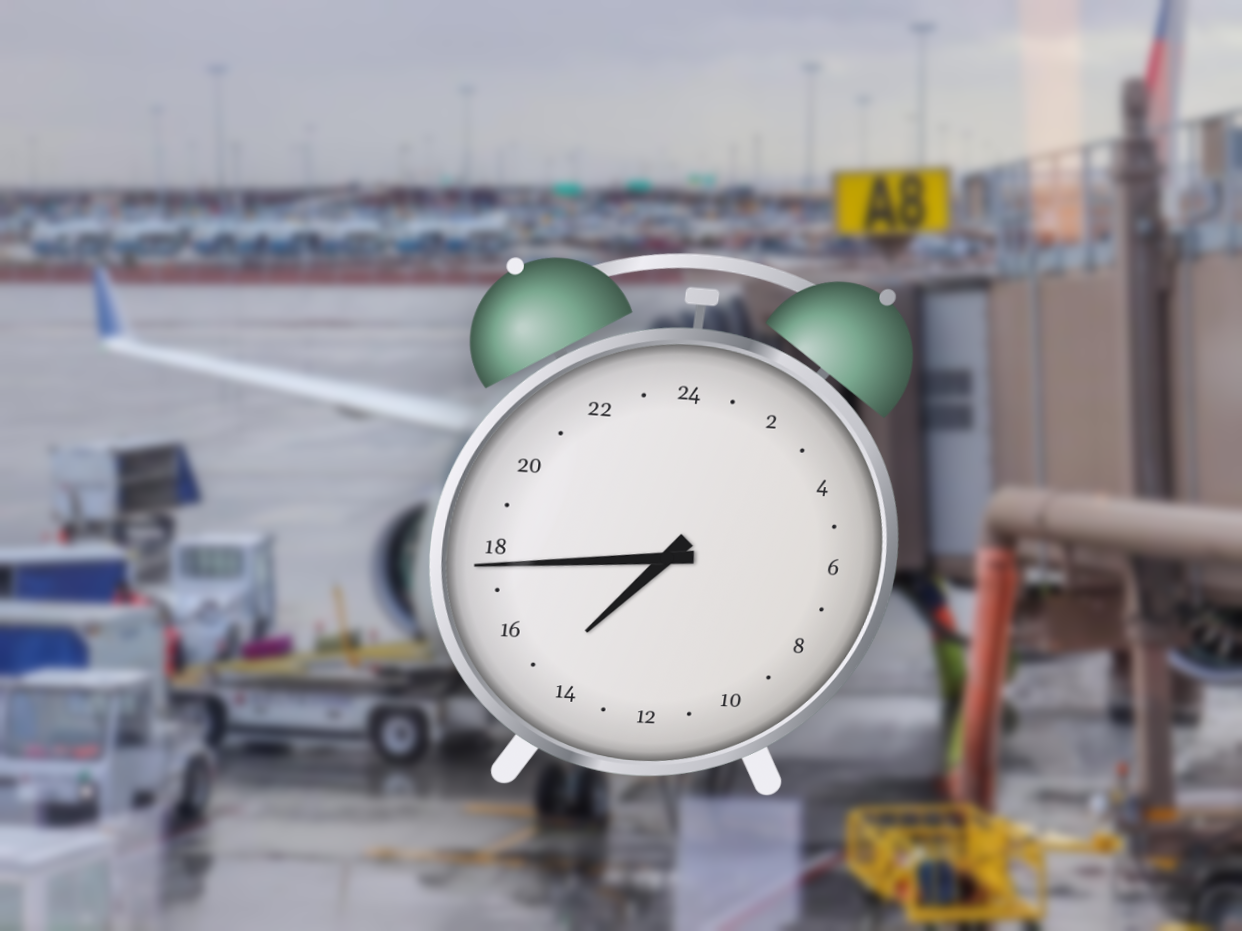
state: 14:44
